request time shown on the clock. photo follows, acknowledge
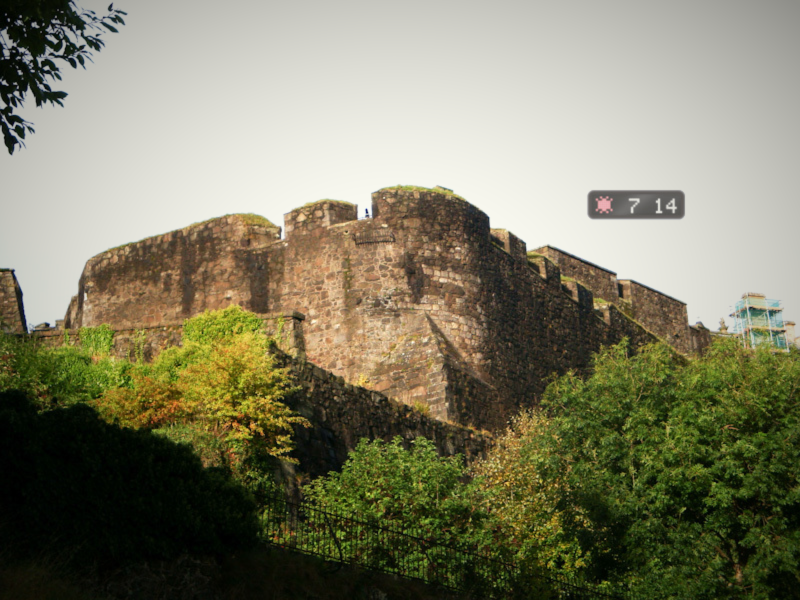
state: 7:14
